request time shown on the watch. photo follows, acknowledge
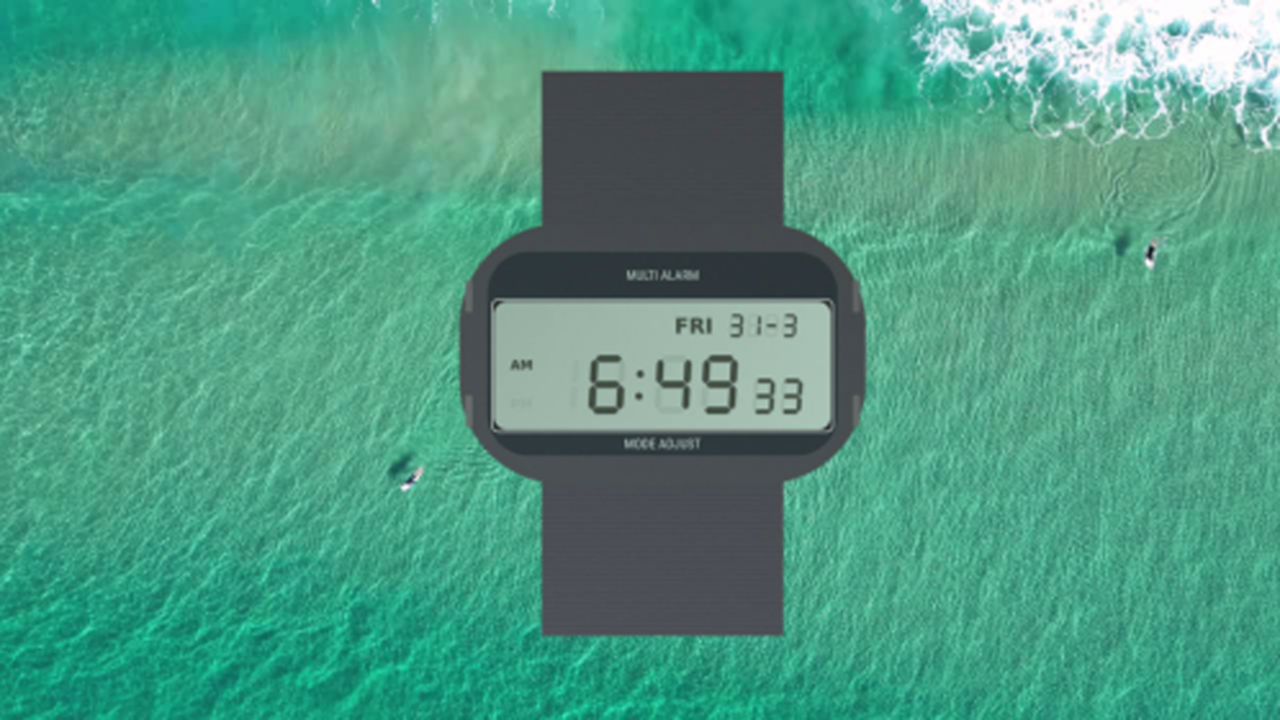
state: 6:49:33
